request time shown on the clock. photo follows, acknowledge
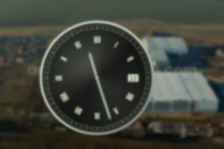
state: 11:27
